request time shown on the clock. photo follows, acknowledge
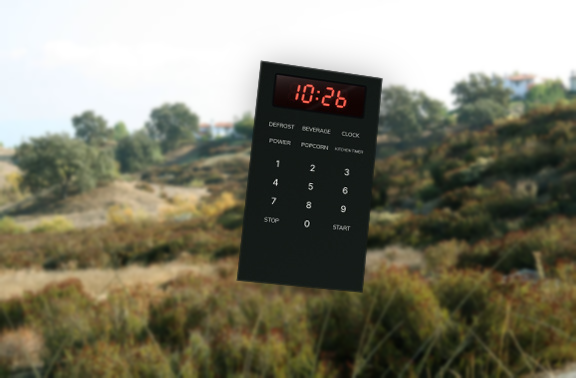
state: 10:26
